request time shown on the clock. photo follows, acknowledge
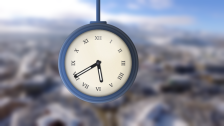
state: 5:40
